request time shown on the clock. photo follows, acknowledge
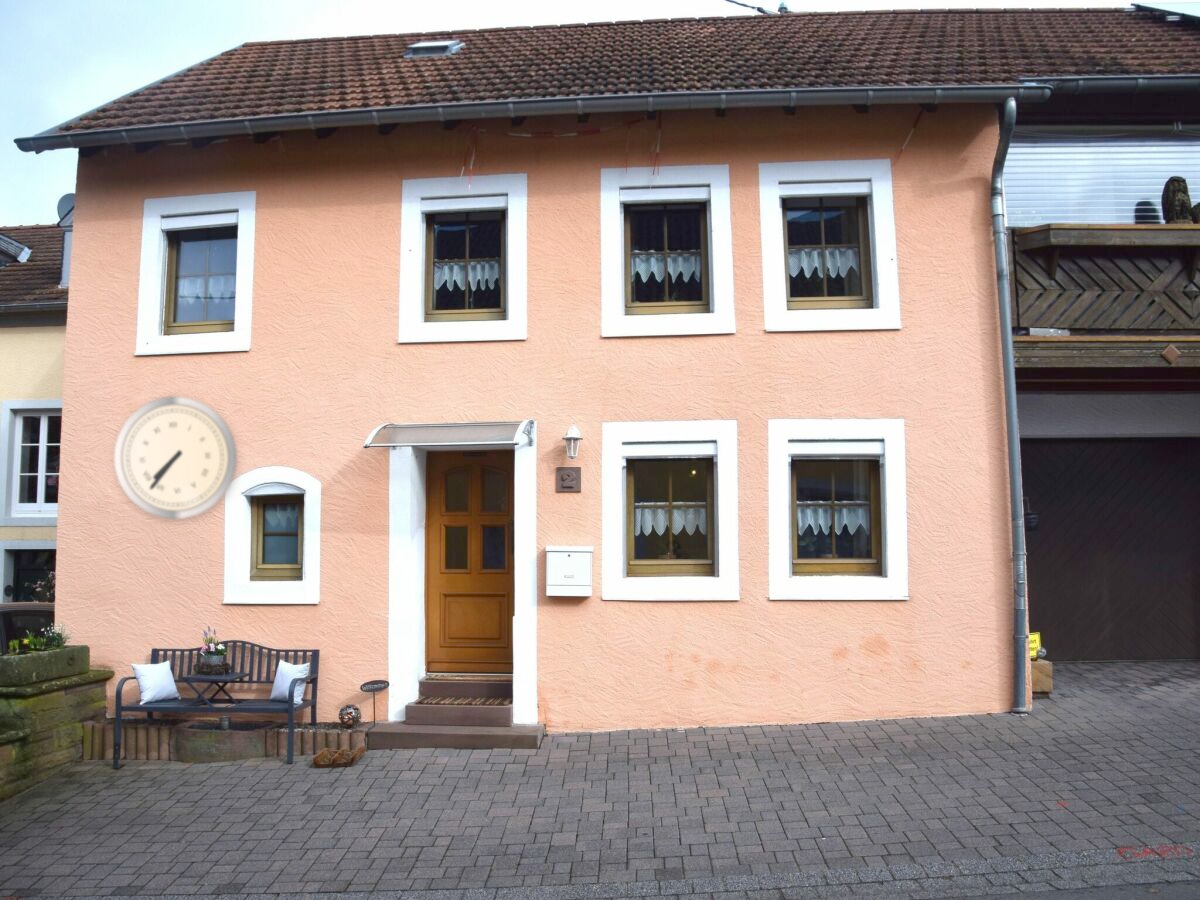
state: 7:37
